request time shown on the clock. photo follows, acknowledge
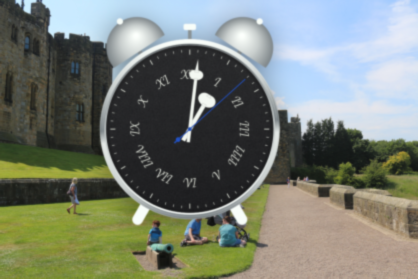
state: 1:01:08
